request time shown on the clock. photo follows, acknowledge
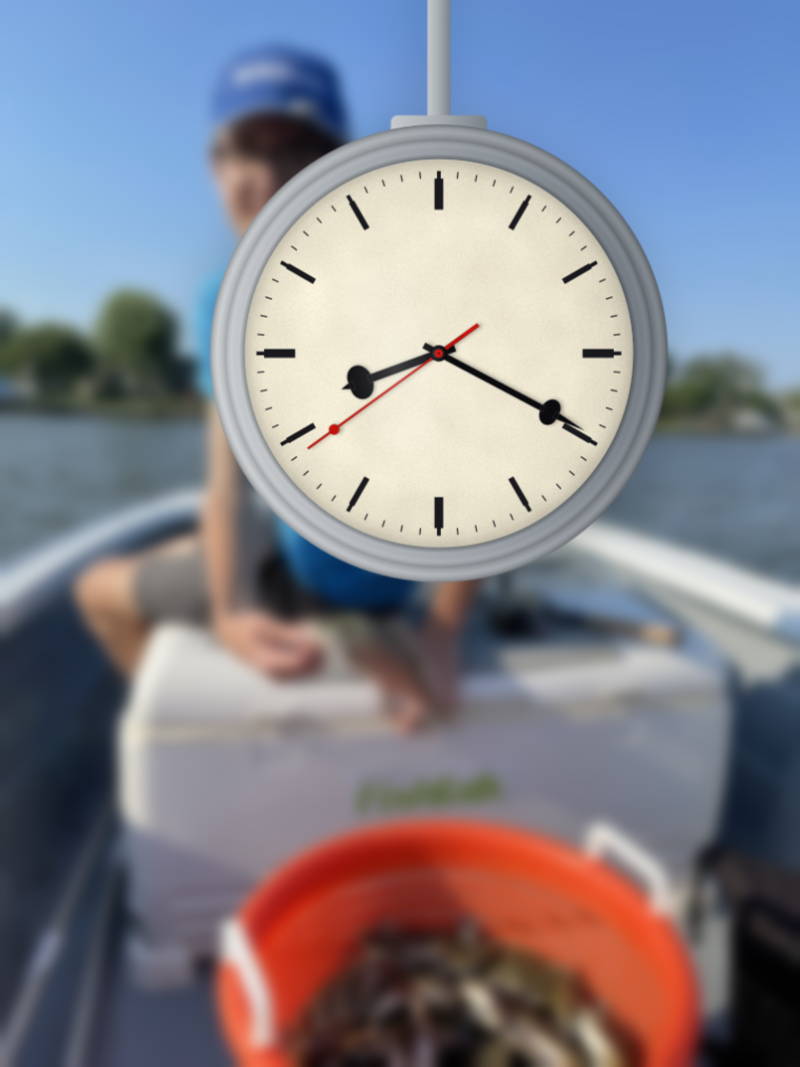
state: 8:19:39
